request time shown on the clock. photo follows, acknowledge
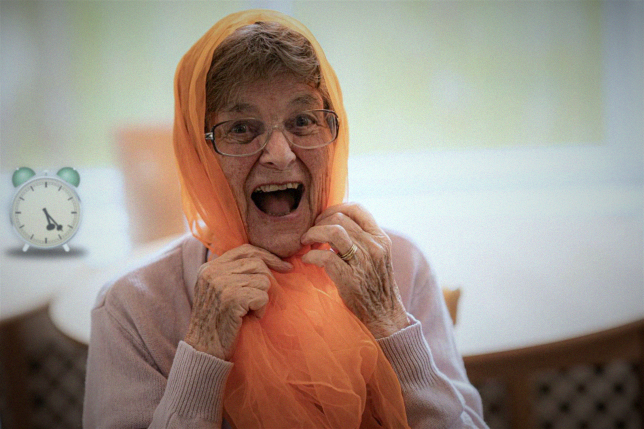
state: 5:23
